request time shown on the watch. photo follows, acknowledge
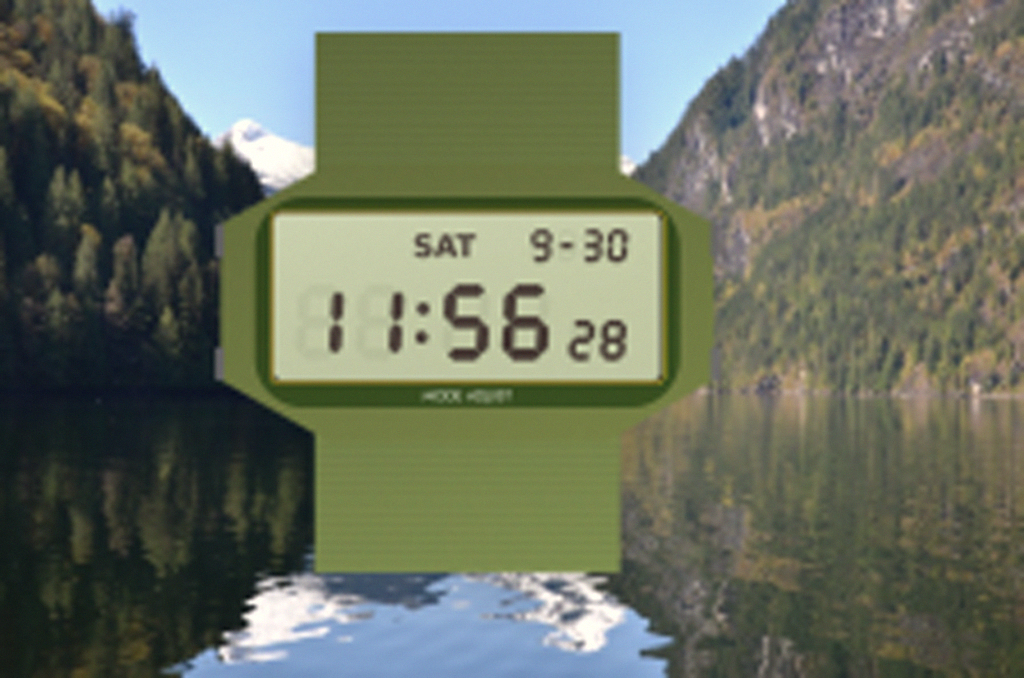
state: 11:56:28
